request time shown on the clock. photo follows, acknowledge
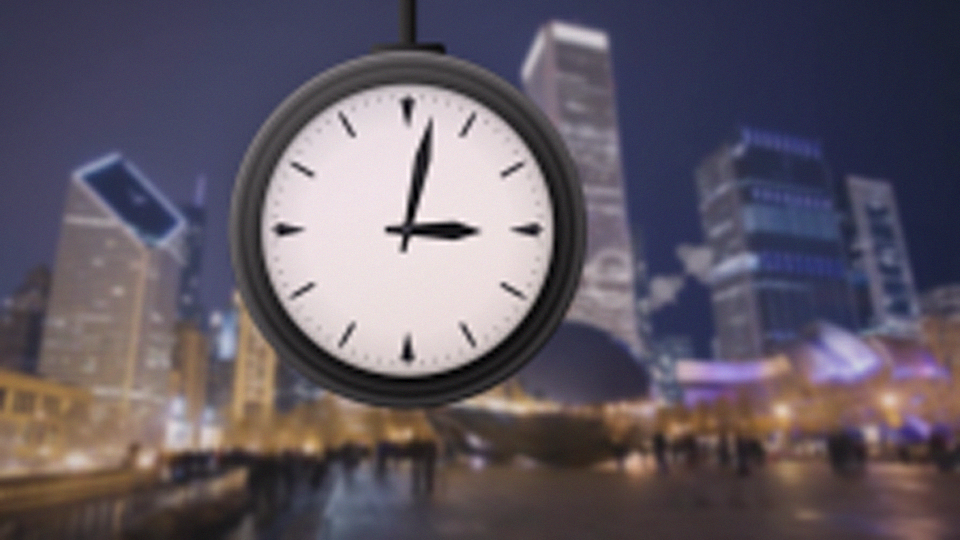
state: 3:02
